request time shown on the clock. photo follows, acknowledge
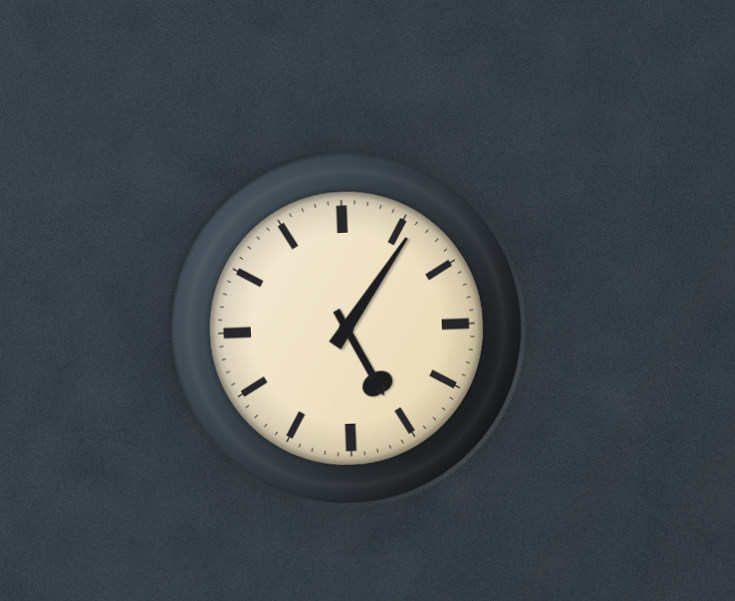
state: 5:06
